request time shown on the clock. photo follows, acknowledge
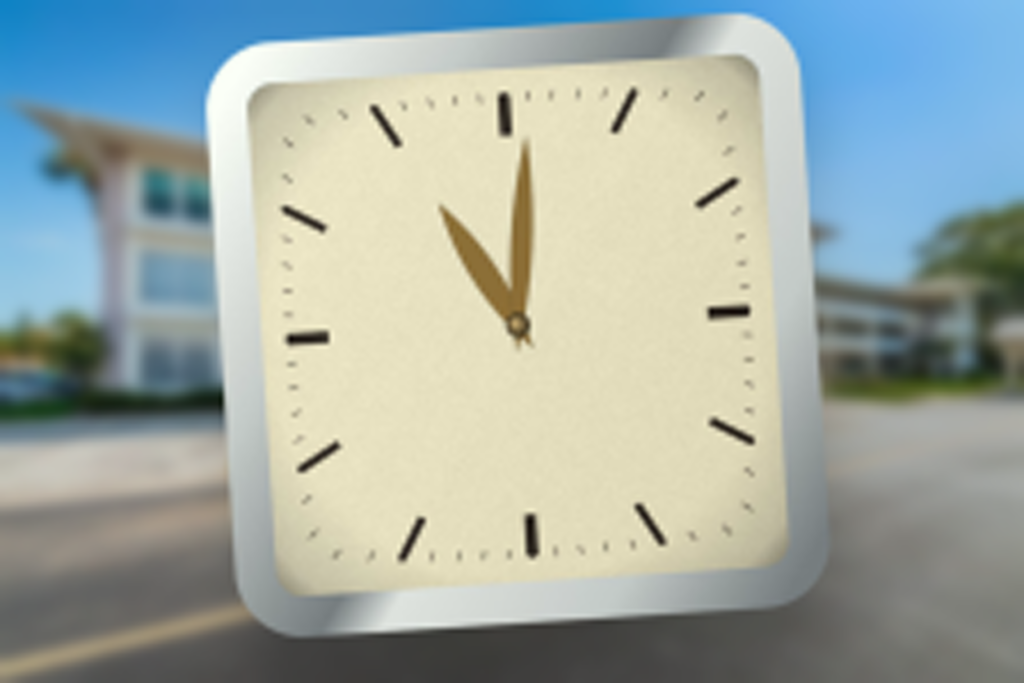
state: 11:01
